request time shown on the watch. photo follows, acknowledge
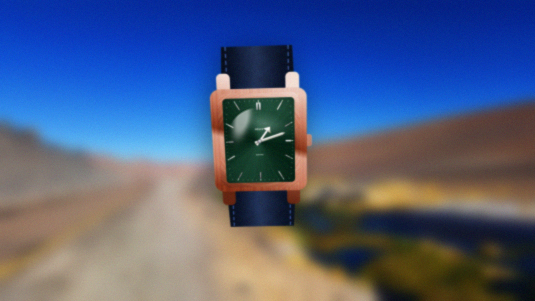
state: 1:12
